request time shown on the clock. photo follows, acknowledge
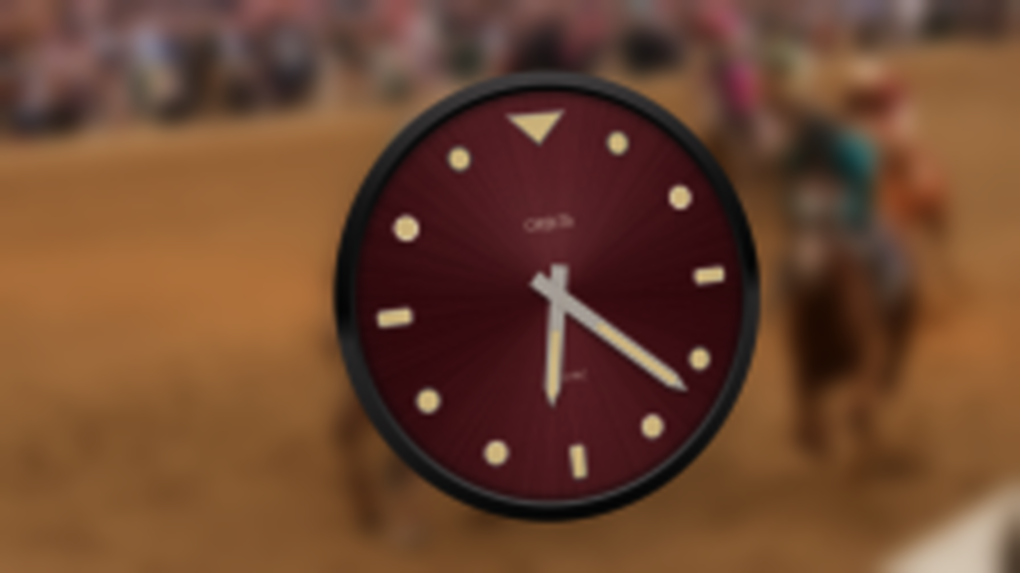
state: 6:22
